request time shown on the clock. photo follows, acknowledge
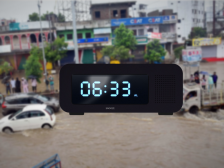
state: 6:33
